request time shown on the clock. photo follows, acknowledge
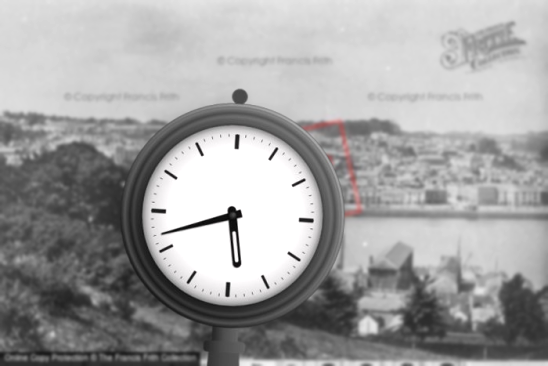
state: 5:42
